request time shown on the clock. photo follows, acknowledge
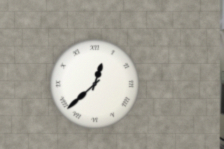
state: 12:38
